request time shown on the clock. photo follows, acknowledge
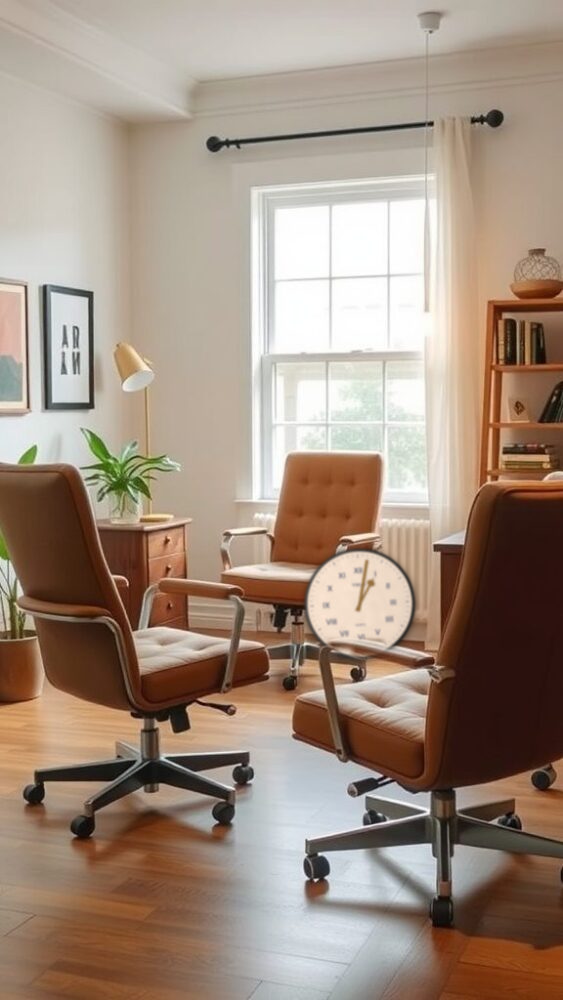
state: 1:02
